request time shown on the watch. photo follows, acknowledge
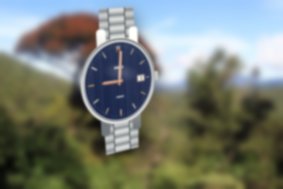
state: 9:01
